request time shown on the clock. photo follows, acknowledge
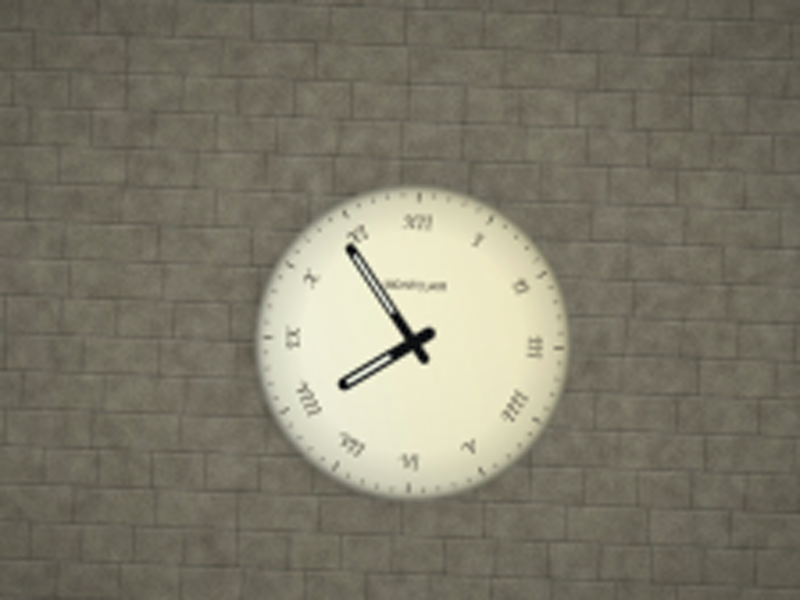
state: 7:54
